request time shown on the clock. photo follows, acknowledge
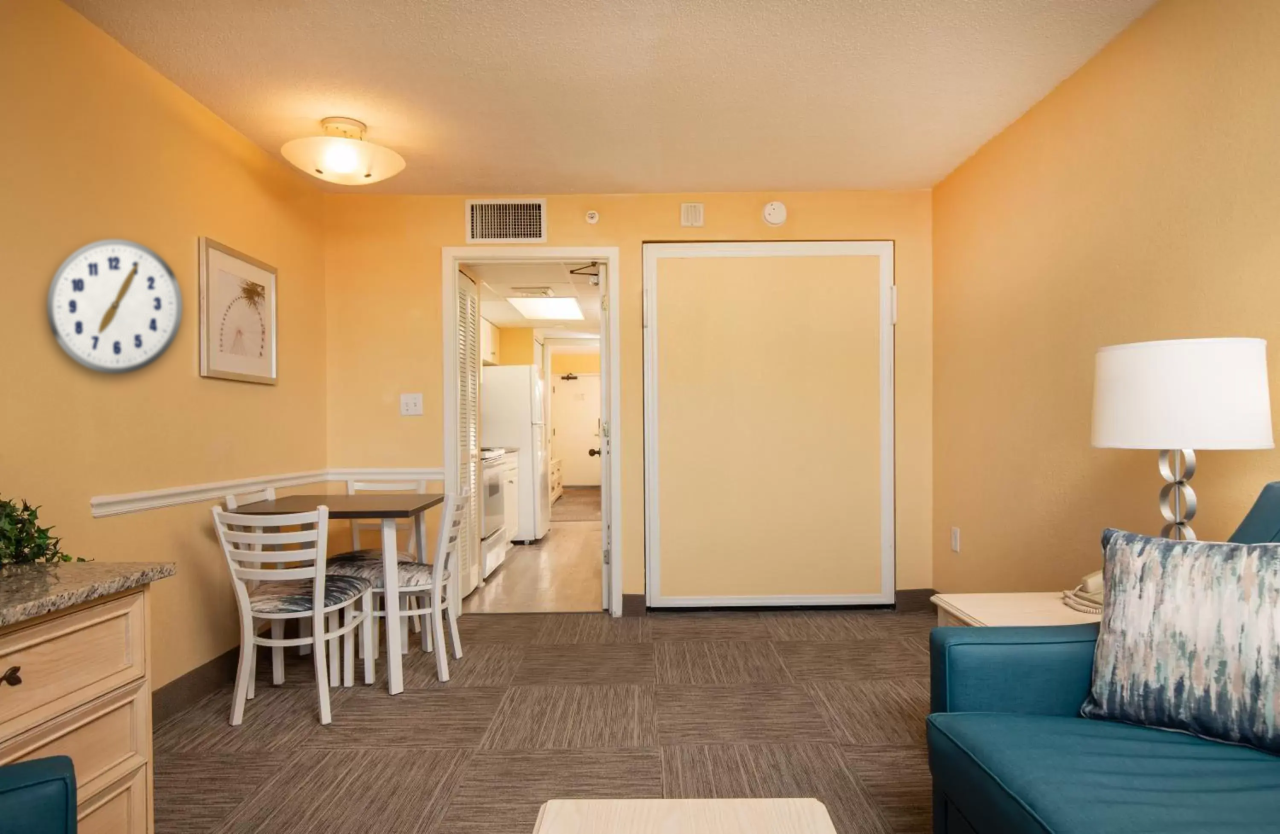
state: 7:05
